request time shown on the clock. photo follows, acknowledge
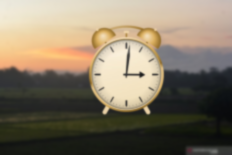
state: 3:01
